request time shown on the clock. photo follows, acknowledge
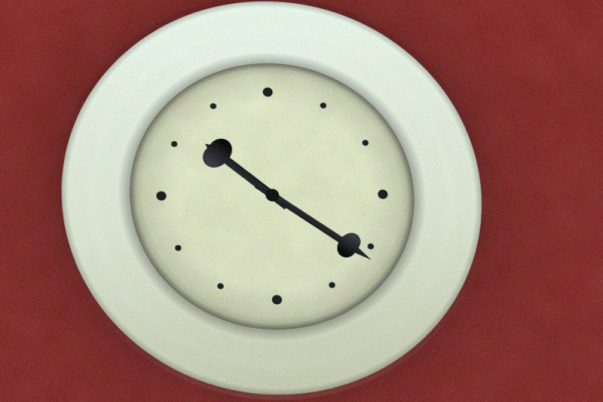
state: 10:21
